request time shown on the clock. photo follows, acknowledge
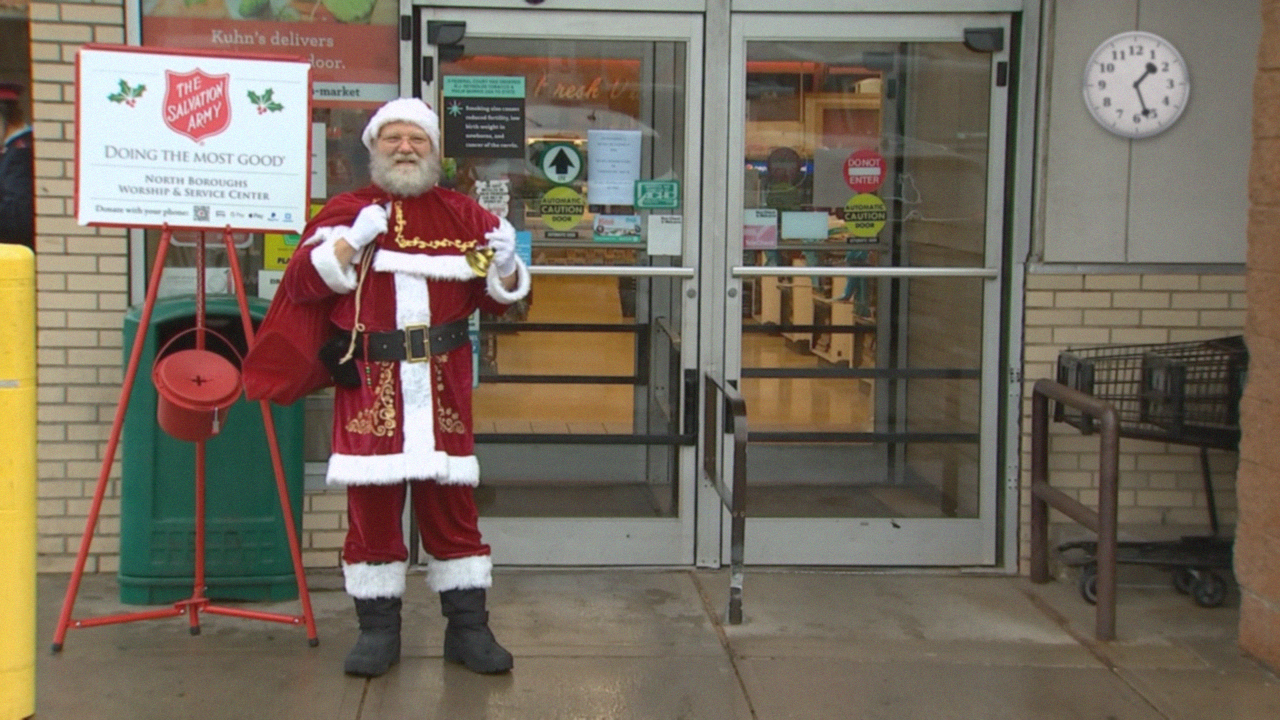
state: 1:27
